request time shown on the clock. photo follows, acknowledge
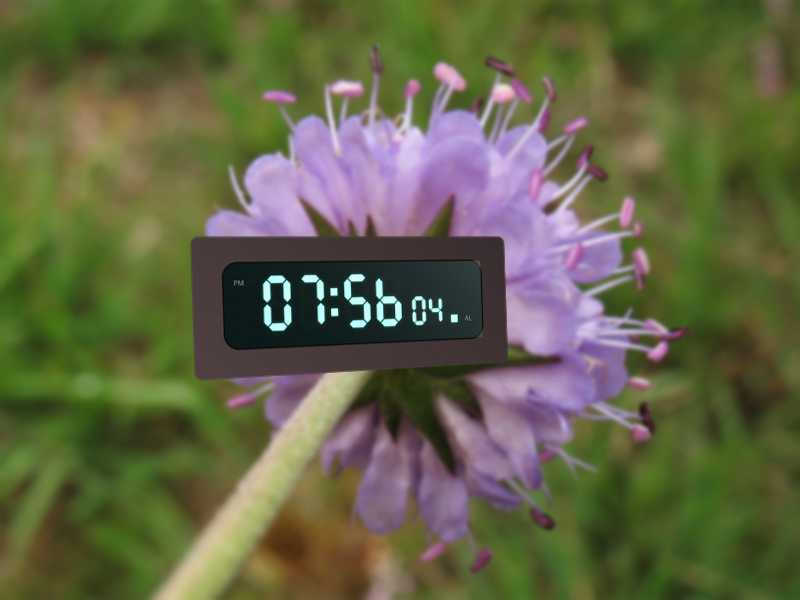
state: 7:56:04
